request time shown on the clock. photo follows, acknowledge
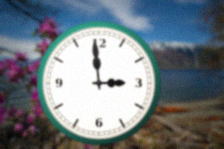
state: 2:59
